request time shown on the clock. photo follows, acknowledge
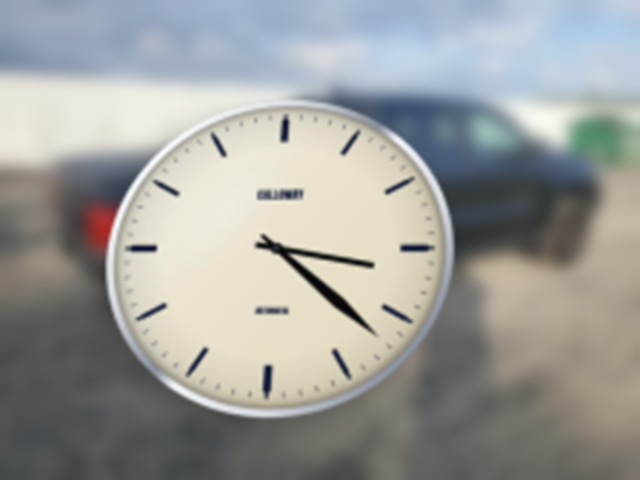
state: 3:22
